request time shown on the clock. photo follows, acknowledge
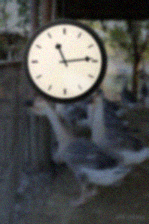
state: 11:14
